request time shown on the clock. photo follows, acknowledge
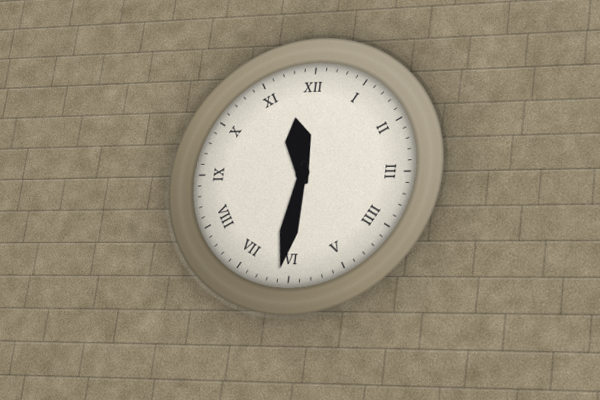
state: 11:31
